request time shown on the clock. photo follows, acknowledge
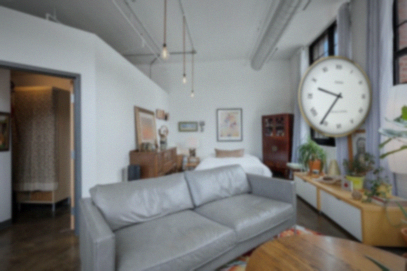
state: 9:36
